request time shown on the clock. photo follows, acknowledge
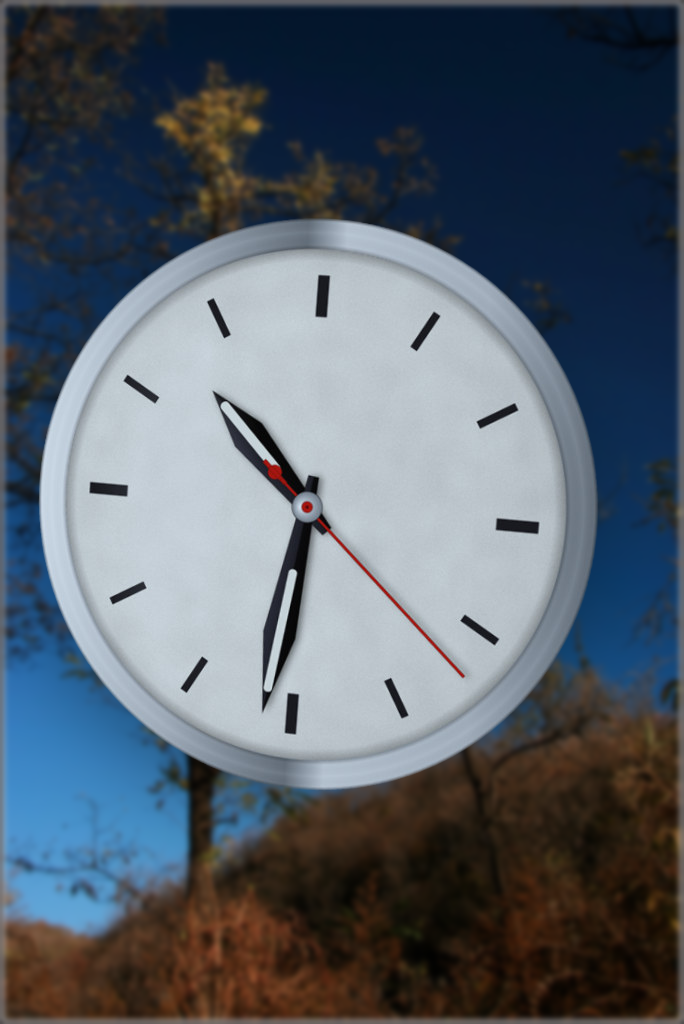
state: 10:31:22
